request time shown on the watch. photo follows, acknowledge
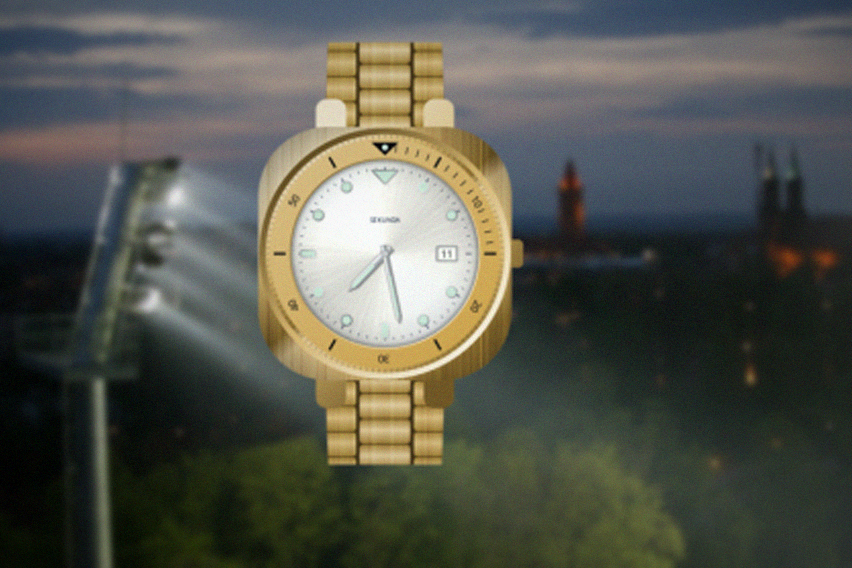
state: 7:28
